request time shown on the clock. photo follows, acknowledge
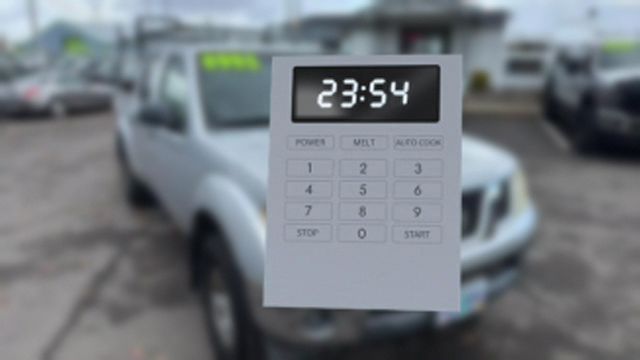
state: 23:54
